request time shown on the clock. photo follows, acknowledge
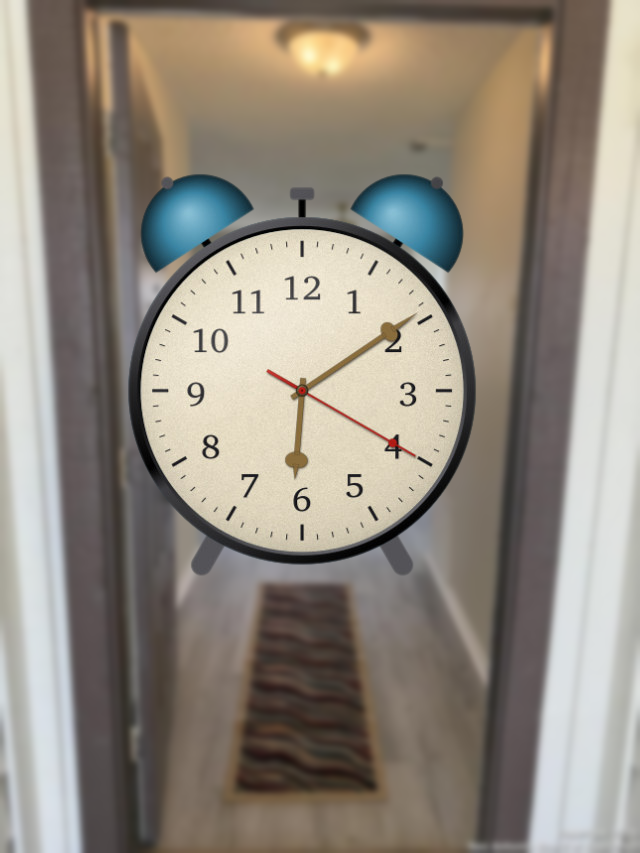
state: 6:09:20
